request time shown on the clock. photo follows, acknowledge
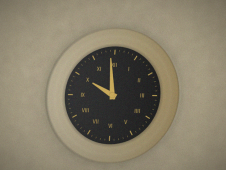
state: 9:59
